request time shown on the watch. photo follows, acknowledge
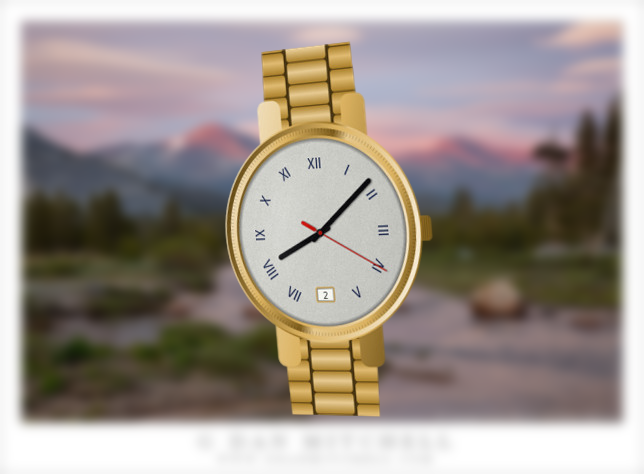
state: 8:08:20
